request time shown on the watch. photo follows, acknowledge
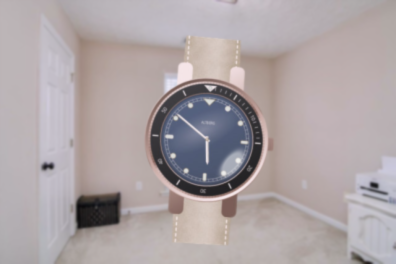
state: 5:51
